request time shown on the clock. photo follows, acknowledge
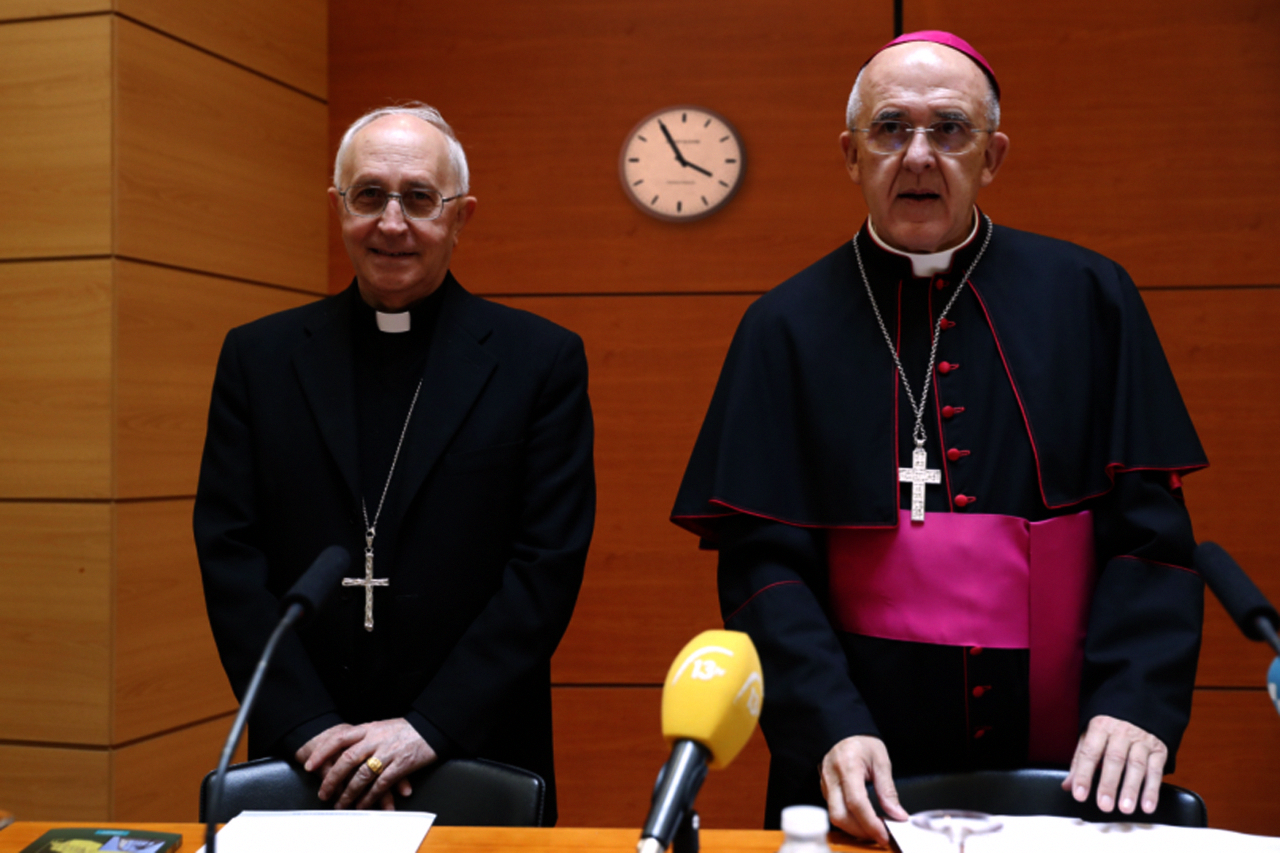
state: 3:55
